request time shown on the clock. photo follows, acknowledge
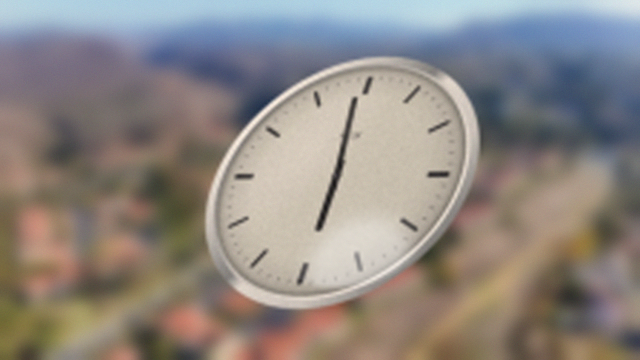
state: 5:59
